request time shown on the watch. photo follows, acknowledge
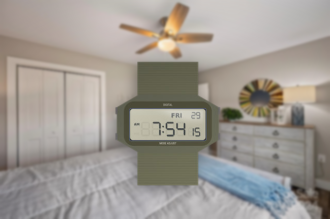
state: 7:54:15
